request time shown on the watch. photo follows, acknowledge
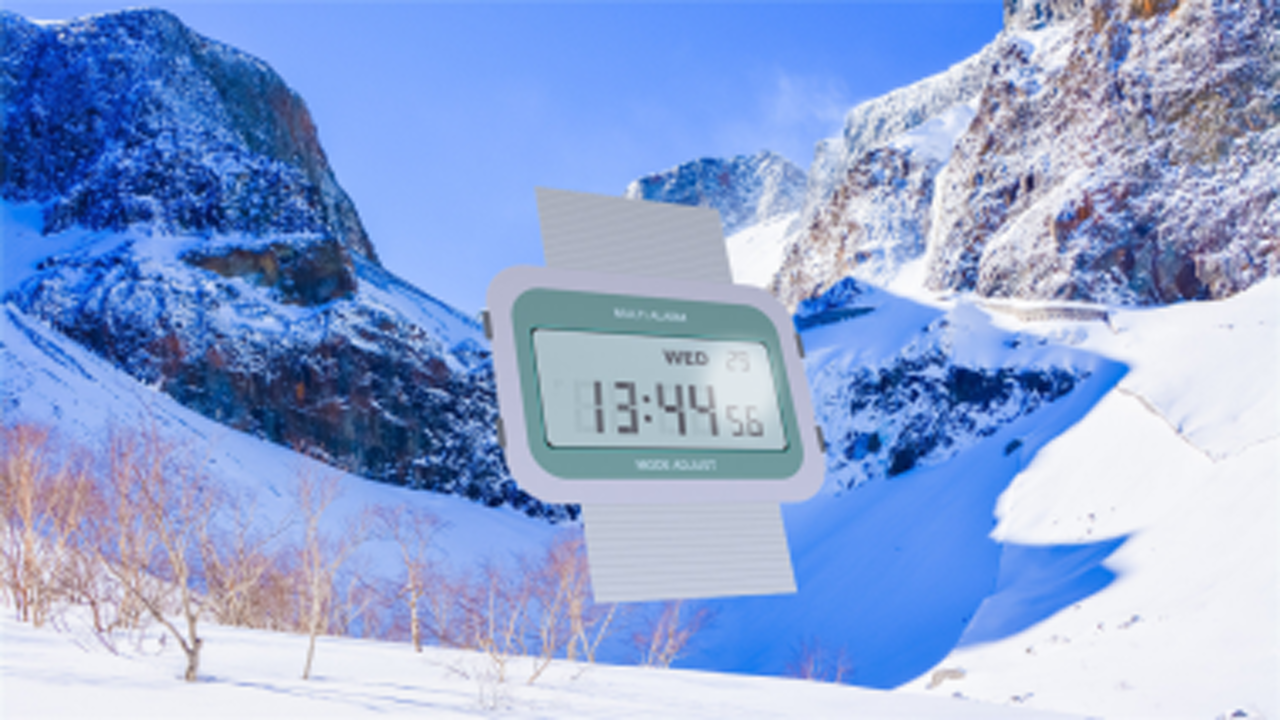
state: 13:44:56
